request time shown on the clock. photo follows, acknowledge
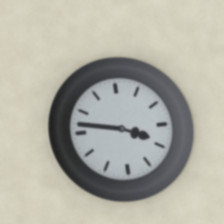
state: 3:47
